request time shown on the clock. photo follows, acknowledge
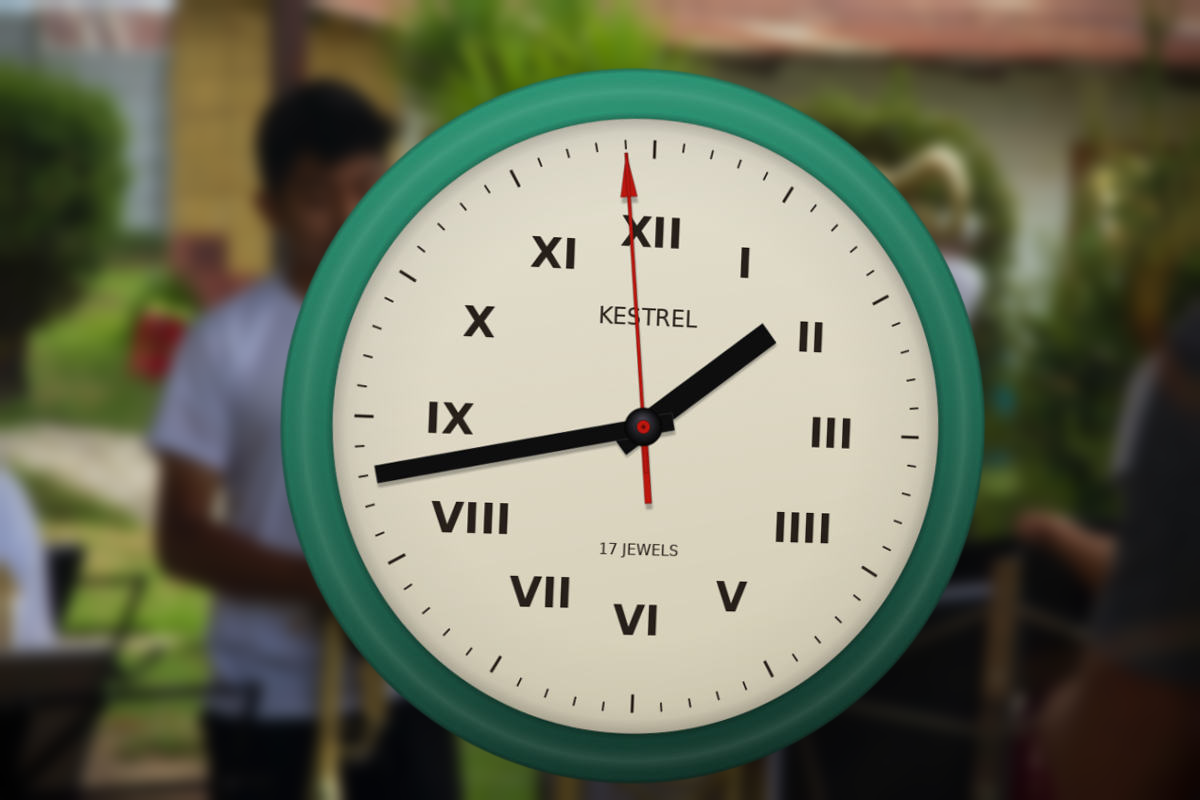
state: 1:42:59
